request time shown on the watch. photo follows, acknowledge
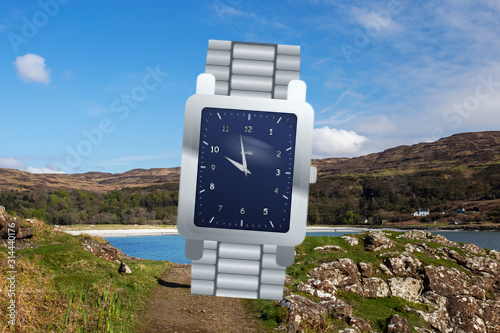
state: 9:58
